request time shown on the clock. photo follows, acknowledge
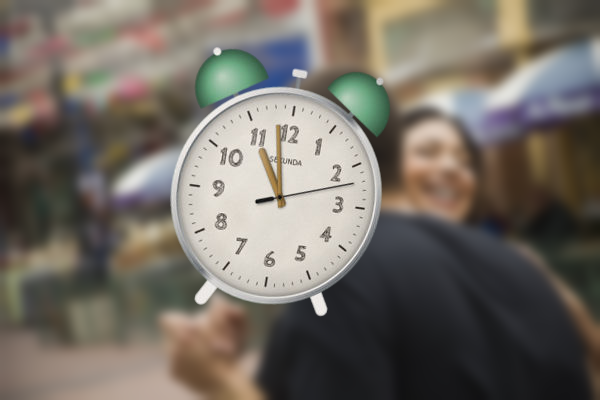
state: 10:58:12
